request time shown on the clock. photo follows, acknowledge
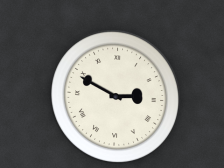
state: 2:49
